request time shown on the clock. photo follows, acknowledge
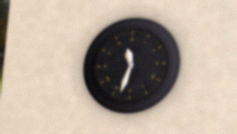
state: 11:33
